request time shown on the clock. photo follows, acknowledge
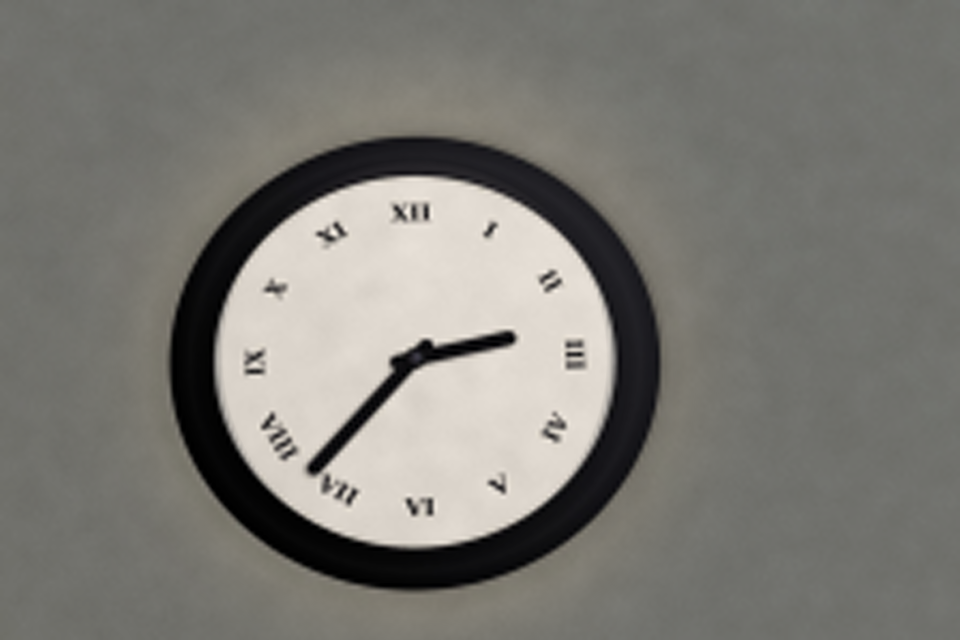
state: 2:37
